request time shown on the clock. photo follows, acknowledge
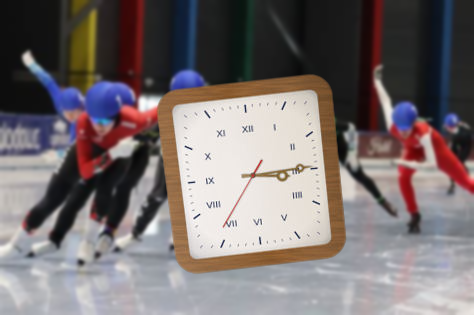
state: 3:14:36
